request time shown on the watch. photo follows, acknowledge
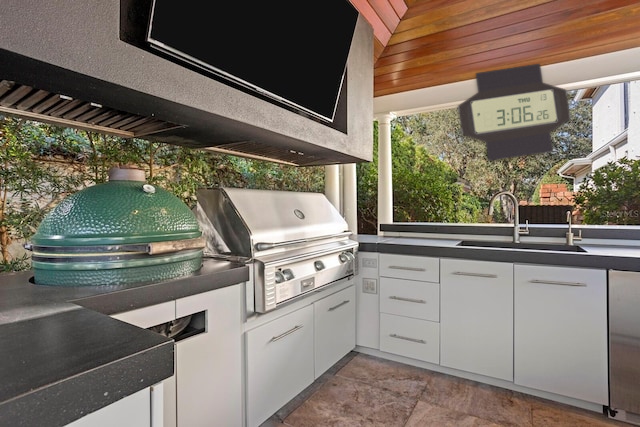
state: 3:06
